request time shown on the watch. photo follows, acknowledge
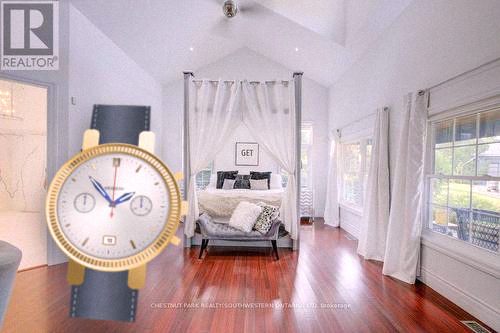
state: 1:53
